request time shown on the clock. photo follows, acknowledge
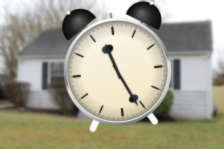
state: 11:26
